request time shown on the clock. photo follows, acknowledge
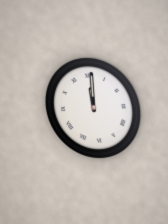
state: 12:01
